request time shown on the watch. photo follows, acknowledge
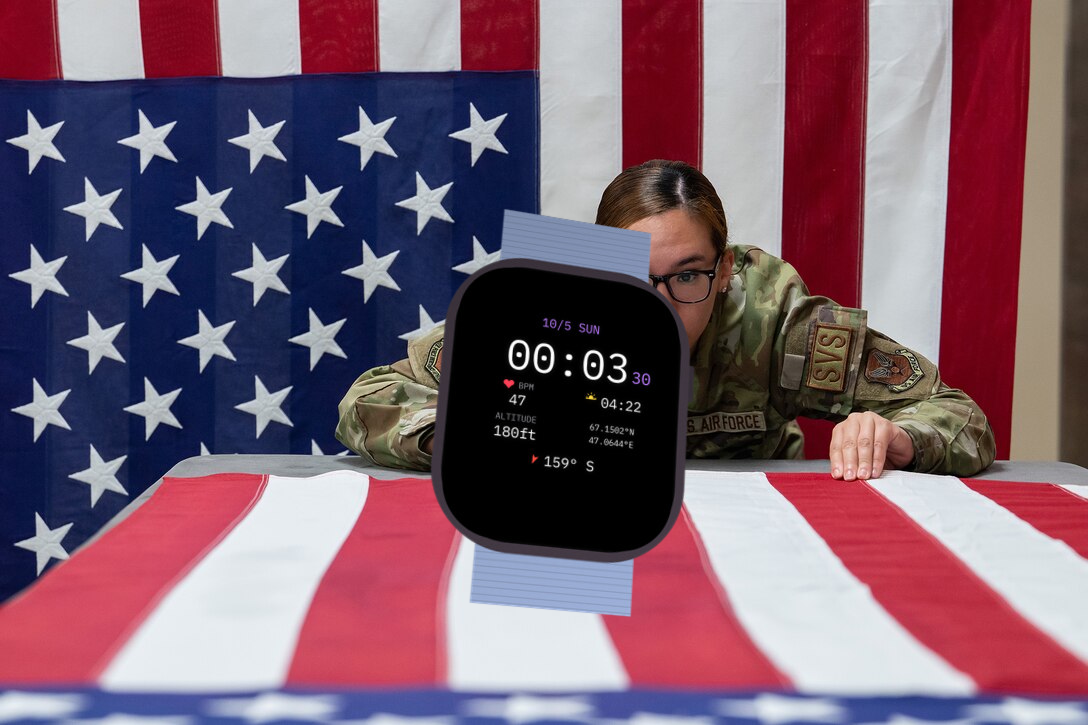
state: 0:03:30
